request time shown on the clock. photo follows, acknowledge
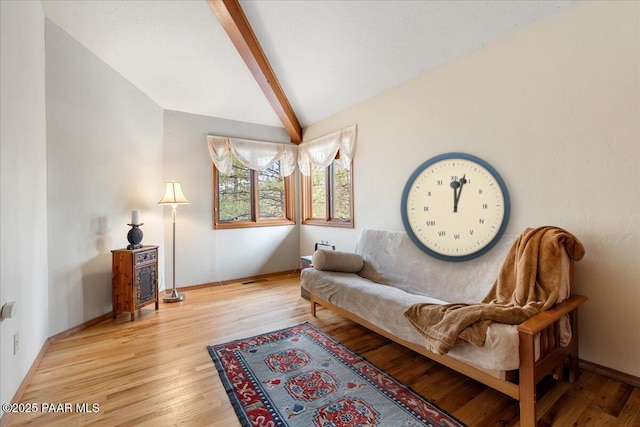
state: 12:03
